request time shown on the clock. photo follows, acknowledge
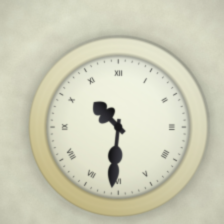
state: 10:31
